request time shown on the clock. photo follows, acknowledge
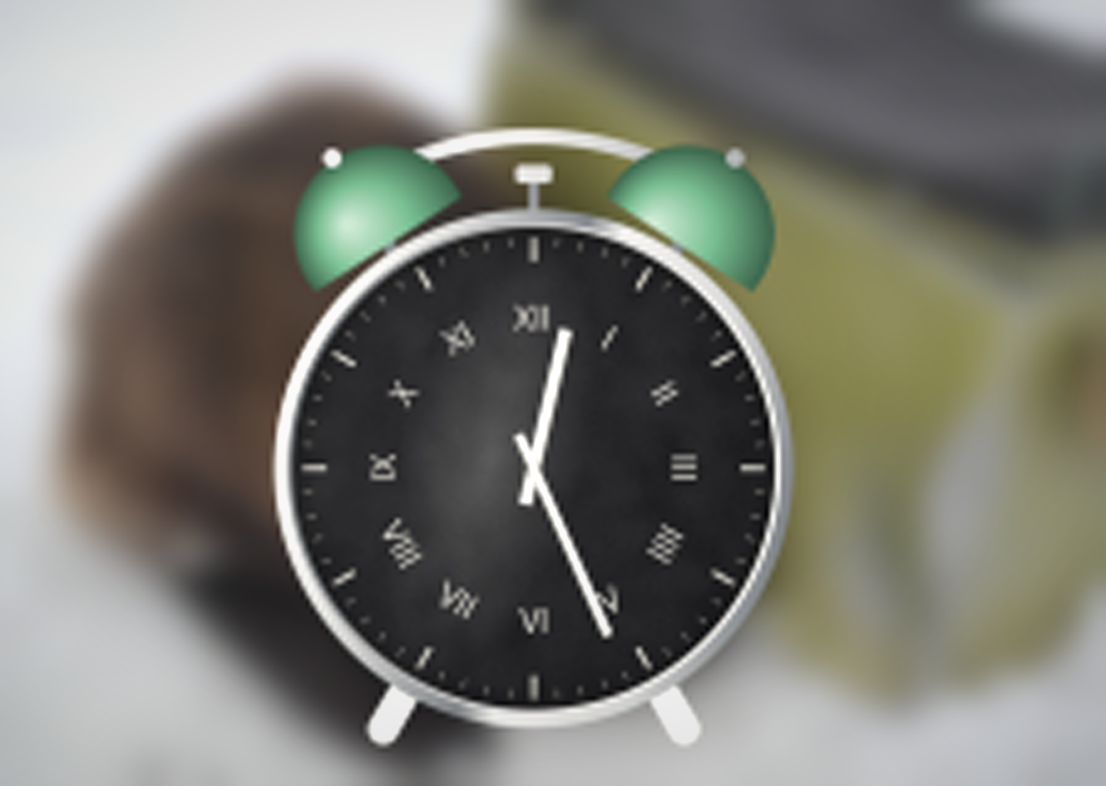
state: 12:26
